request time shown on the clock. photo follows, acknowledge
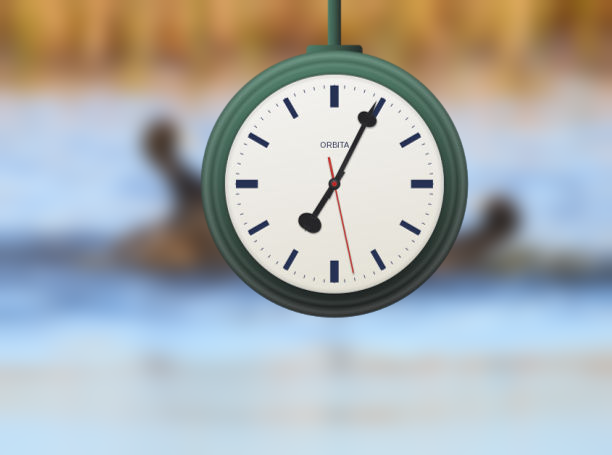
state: 7:04:28
